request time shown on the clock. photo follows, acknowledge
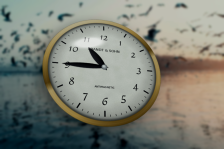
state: 10:45
